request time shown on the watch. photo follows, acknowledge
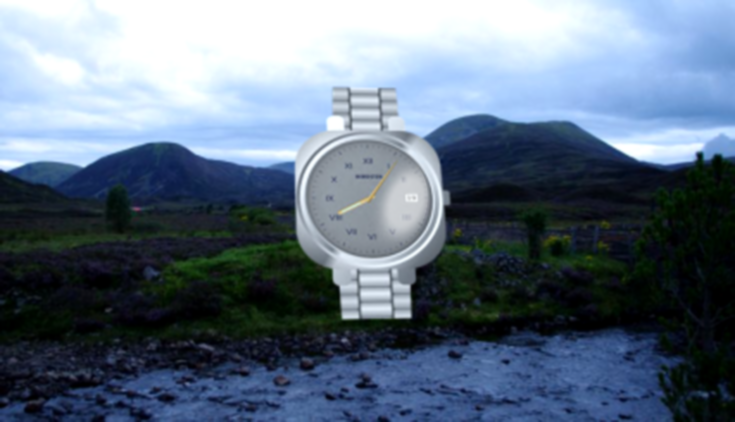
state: 8:06
